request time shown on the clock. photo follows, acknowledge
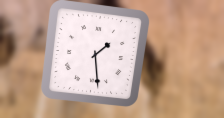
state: 1:28
